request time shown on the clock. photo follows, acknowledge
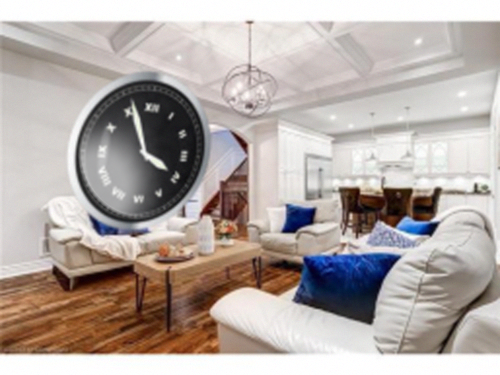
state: 3:56
